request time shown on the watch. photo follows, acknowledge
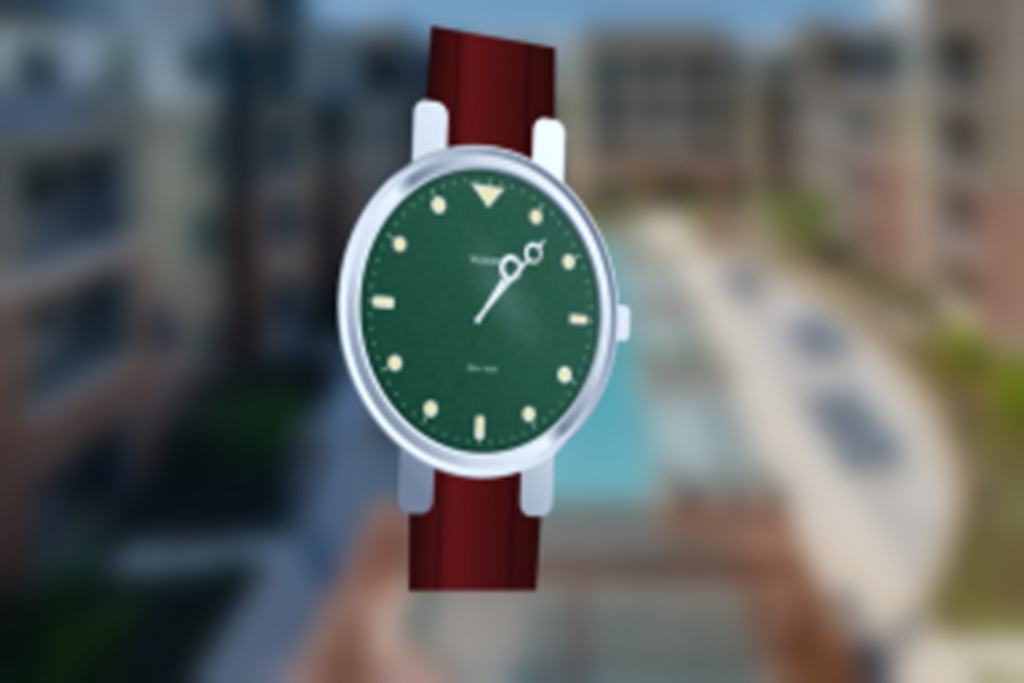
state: 1:07
